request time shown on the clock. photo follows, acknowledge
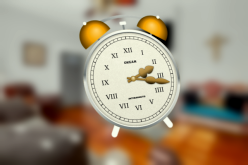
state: 2:17
